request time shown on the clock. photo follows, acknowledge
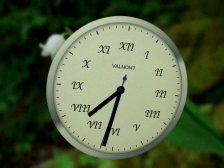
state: 7:31:32
